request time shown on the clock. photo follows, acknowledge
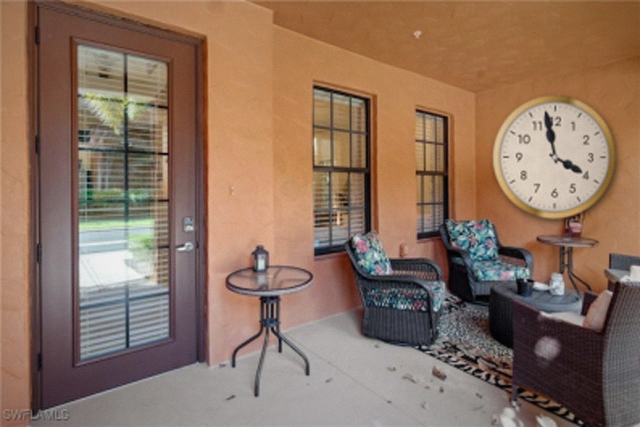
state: 3:58
